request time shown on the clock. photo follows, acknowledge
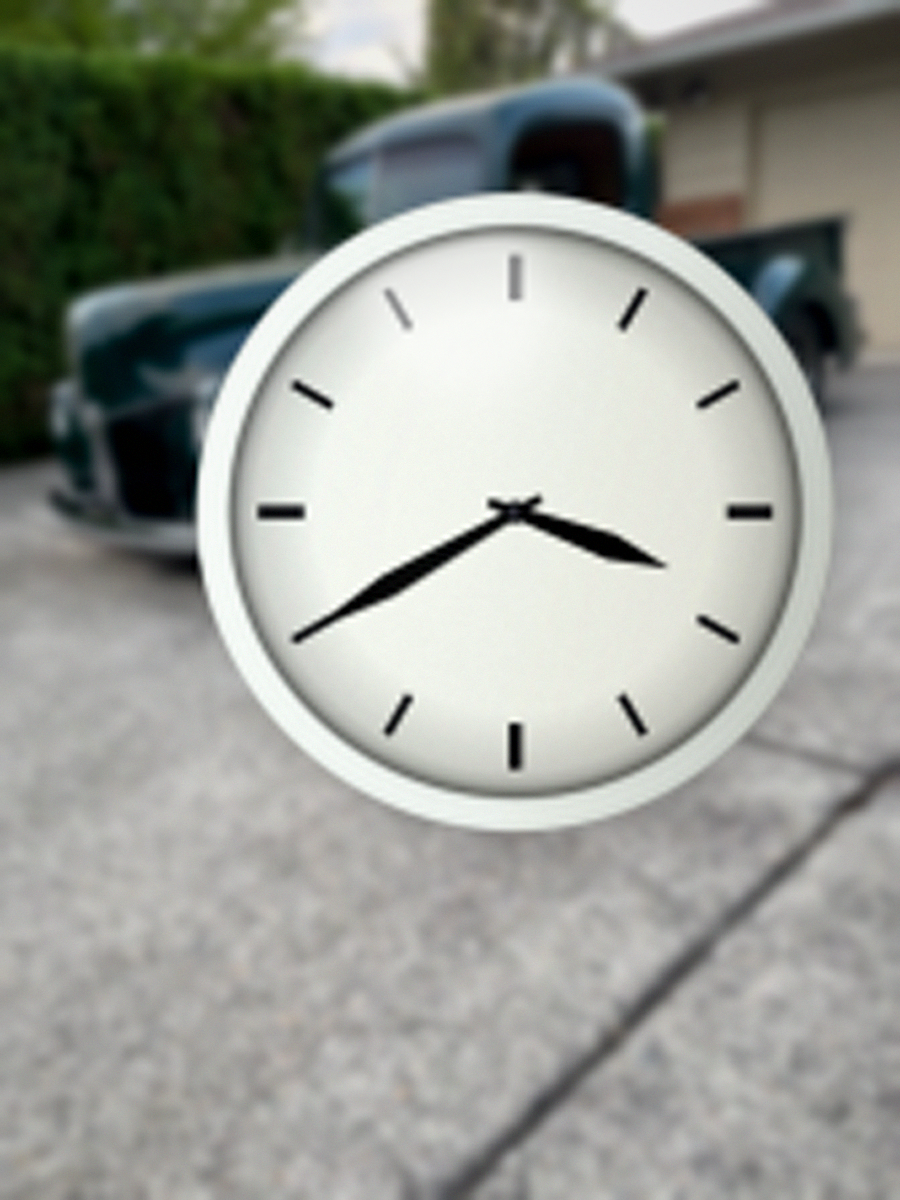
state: 3:40
